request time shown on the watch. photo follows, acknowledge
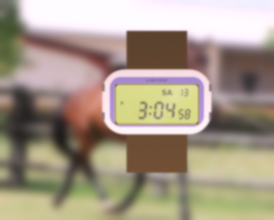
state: 3:04
